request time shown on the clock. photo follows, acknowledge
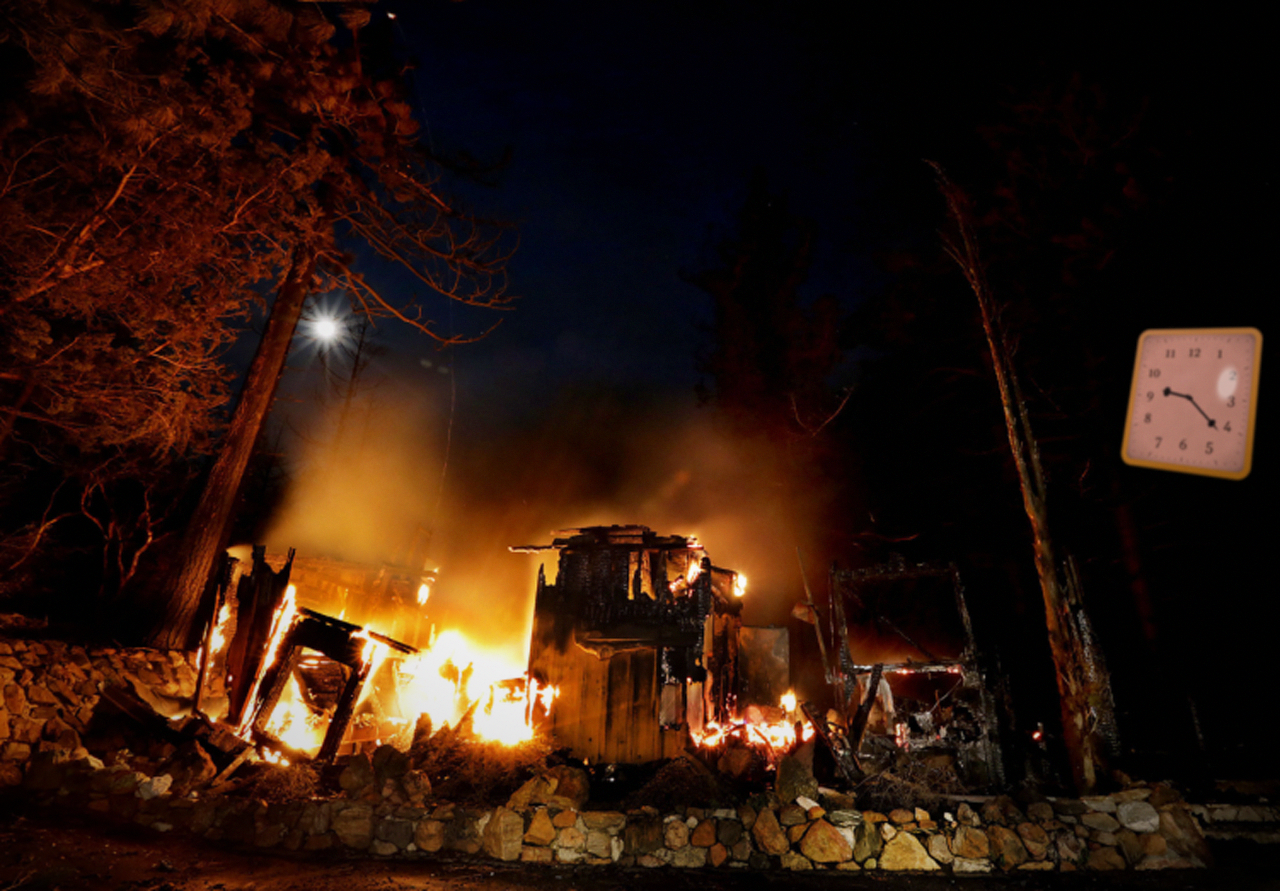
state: 9:22
